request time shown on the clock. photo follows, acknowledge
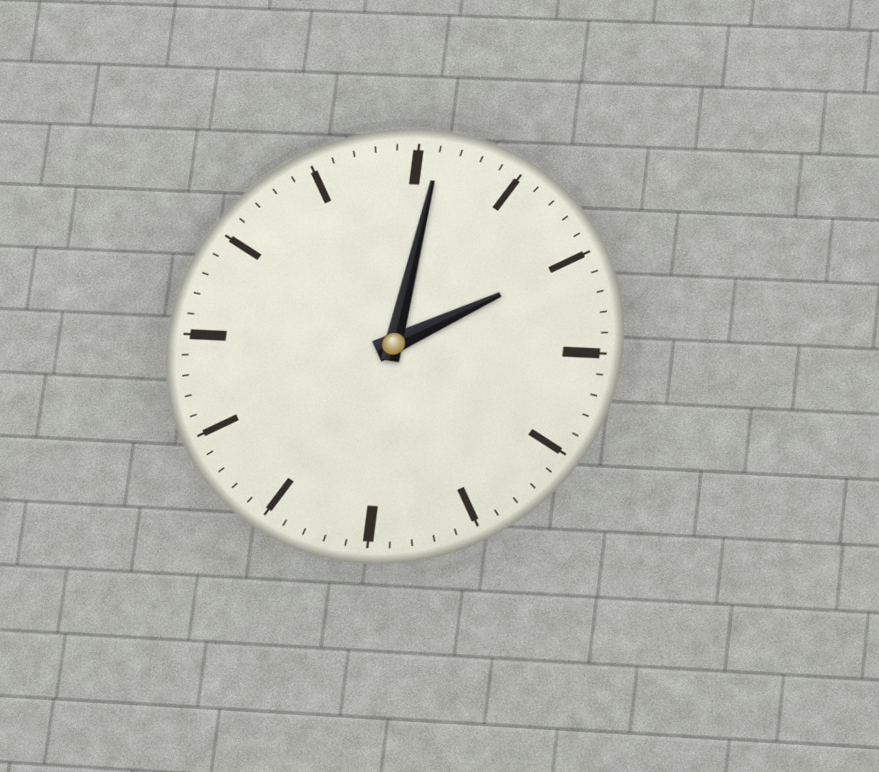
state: 2:01
